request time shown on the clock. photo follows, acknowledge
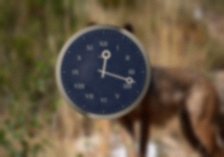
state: 12:18
